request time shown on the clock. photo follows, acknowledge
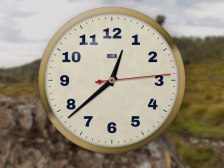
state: 12:38:14
